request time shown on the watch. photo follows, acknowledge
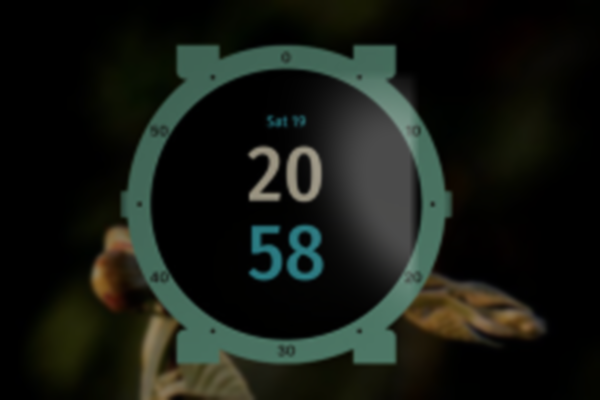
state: 20:58
